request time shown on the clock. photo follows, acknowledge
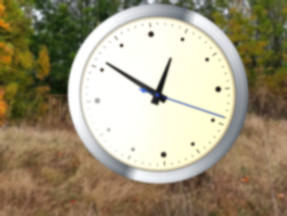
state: 12:51:19
